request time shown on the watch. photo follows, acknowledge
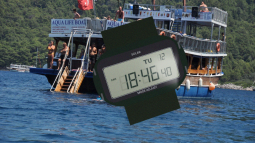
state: 18:46:40
